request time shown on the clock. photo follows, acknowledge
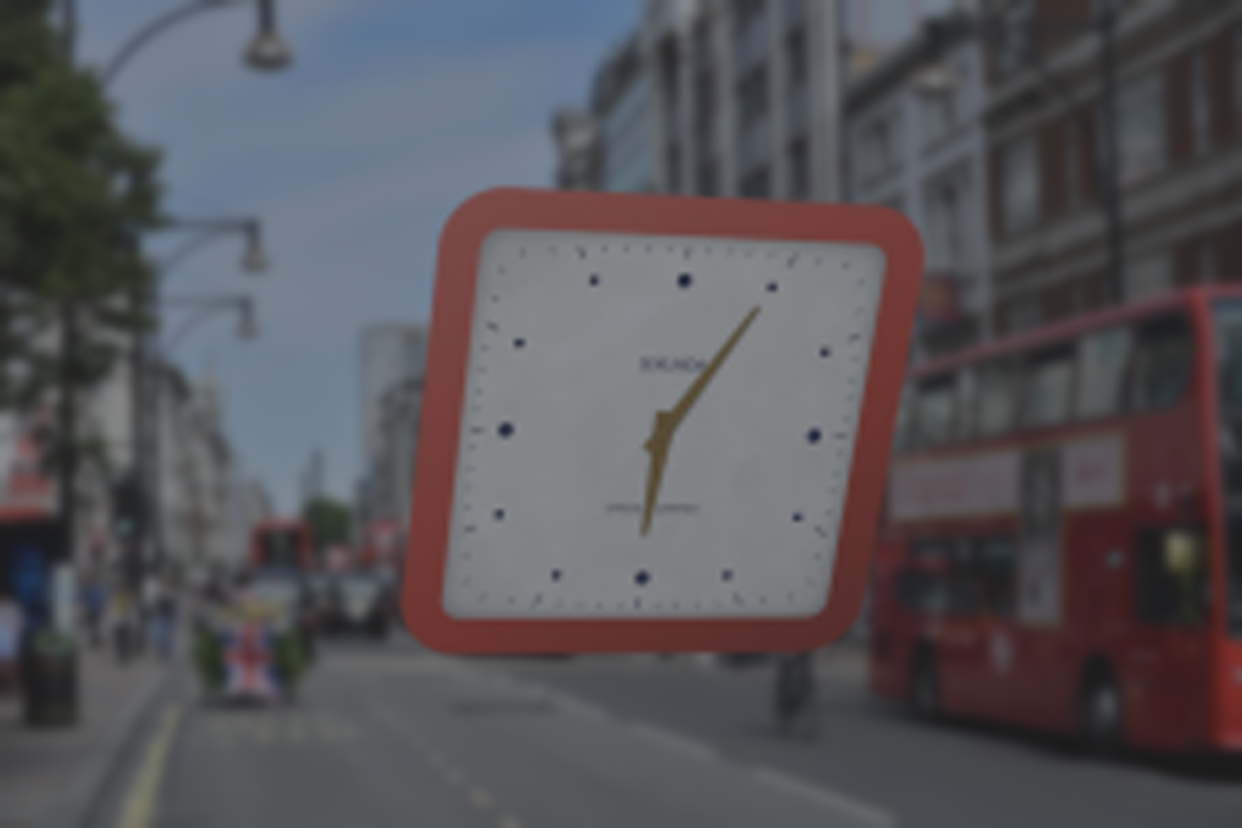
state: 6:05
